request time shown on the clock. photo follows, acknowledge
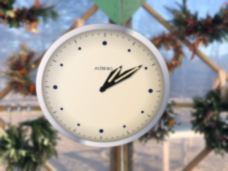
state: 1:09
